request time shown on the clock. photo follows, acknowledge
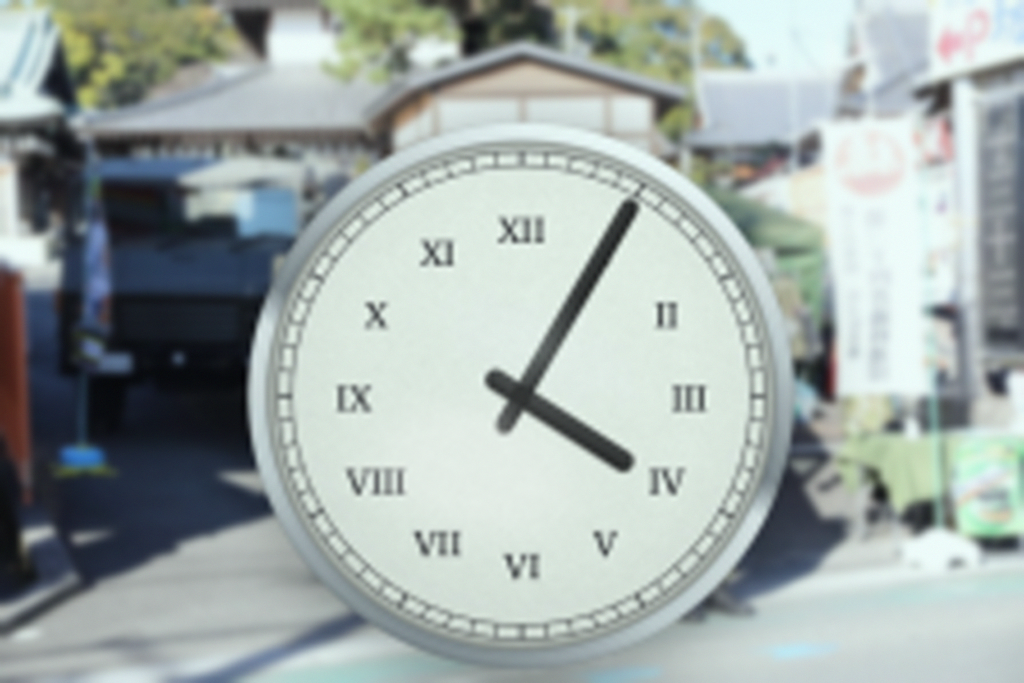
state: 4:05
